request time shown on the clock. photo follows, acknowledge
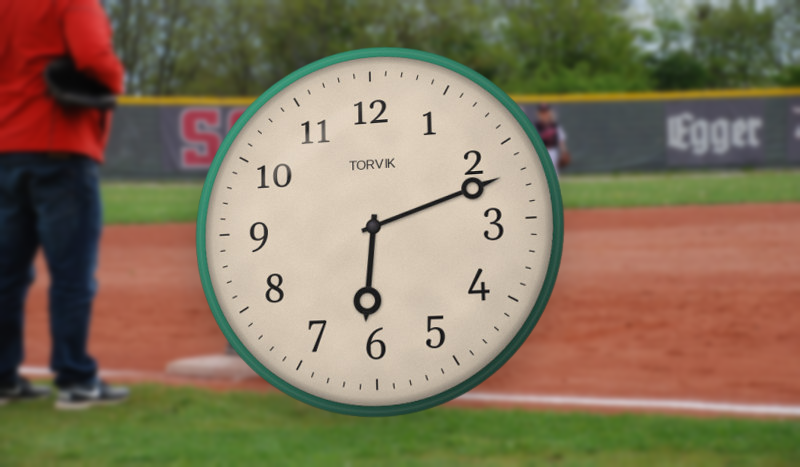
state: 6:12
